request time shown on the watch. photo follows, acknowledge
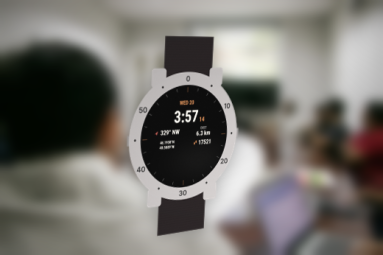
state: 3:57
